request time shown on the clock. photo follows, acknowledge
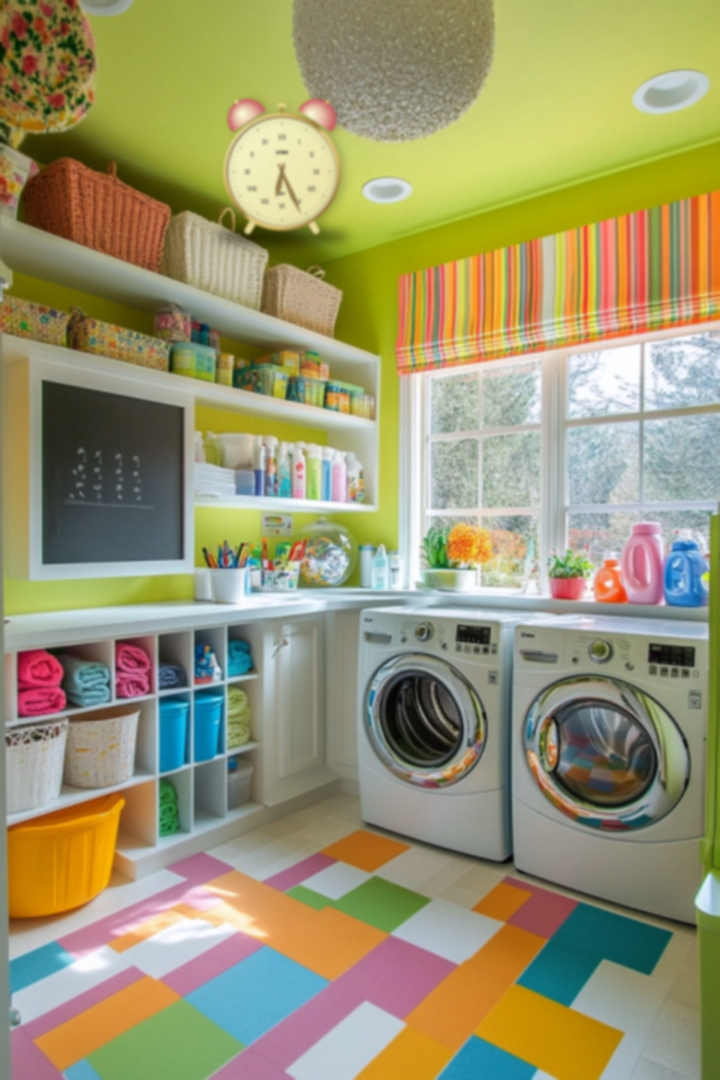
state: 6:26
